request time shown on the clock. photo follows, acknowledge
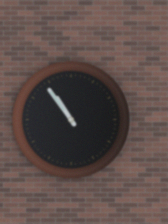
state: 10:54
